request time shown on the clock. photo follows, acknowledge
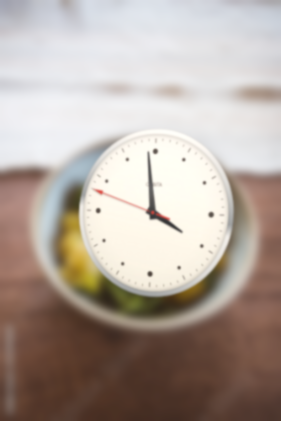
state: 3:58:48
